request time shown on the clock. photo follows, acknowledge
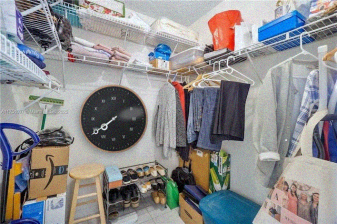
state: 7:39
